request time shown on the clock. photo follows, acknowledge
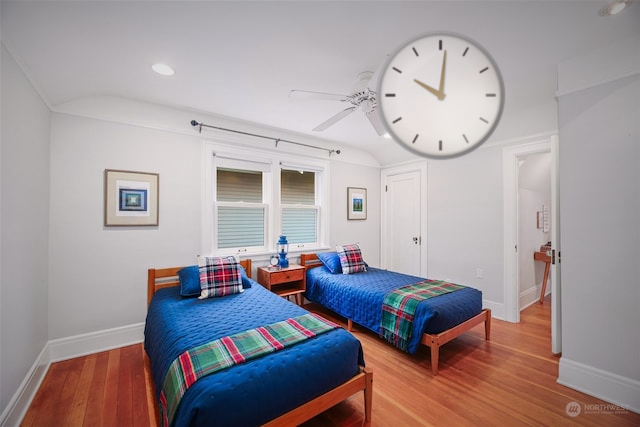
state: 10:01
